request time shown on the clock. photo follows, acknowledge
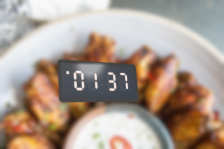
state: 1:37
